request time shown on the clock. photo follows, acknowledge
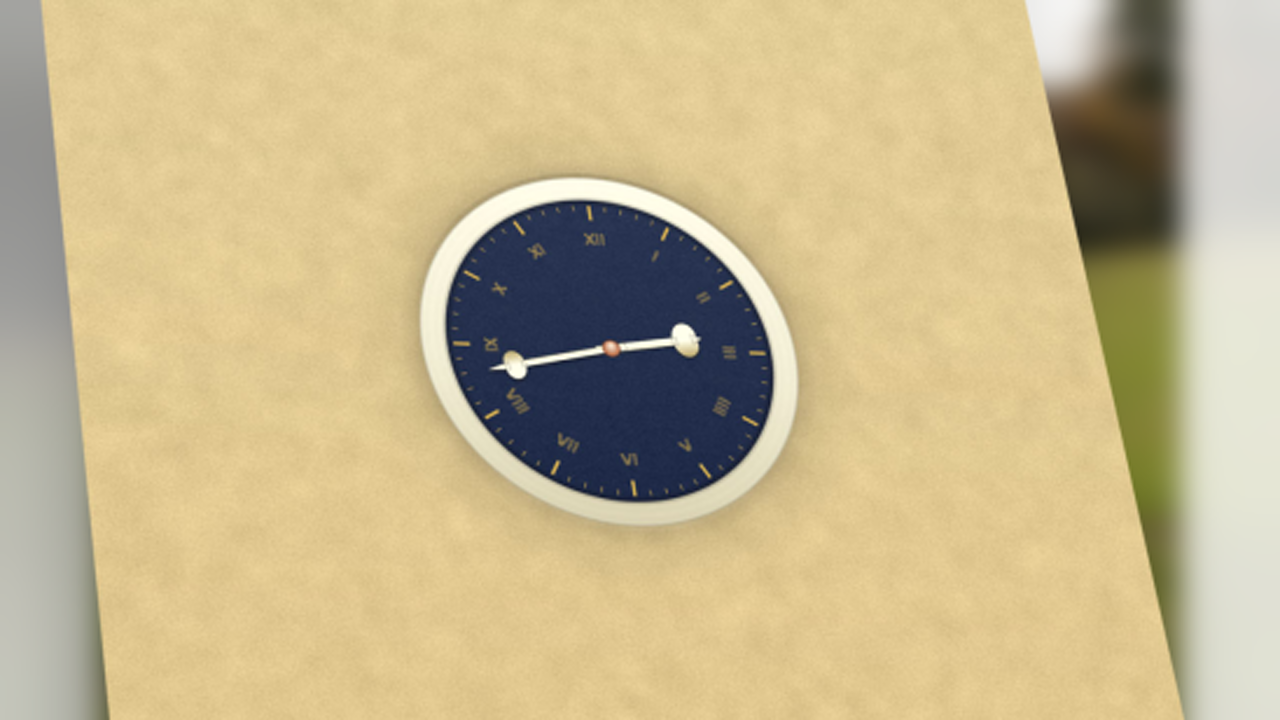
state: 2:43
